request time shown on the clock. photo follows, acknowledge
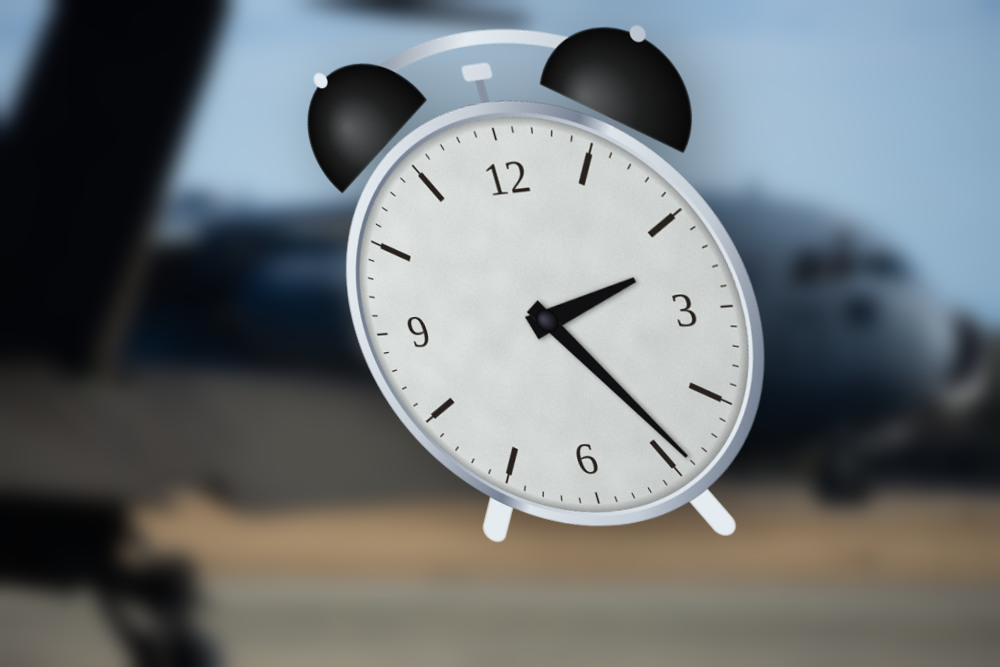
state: 2:24
